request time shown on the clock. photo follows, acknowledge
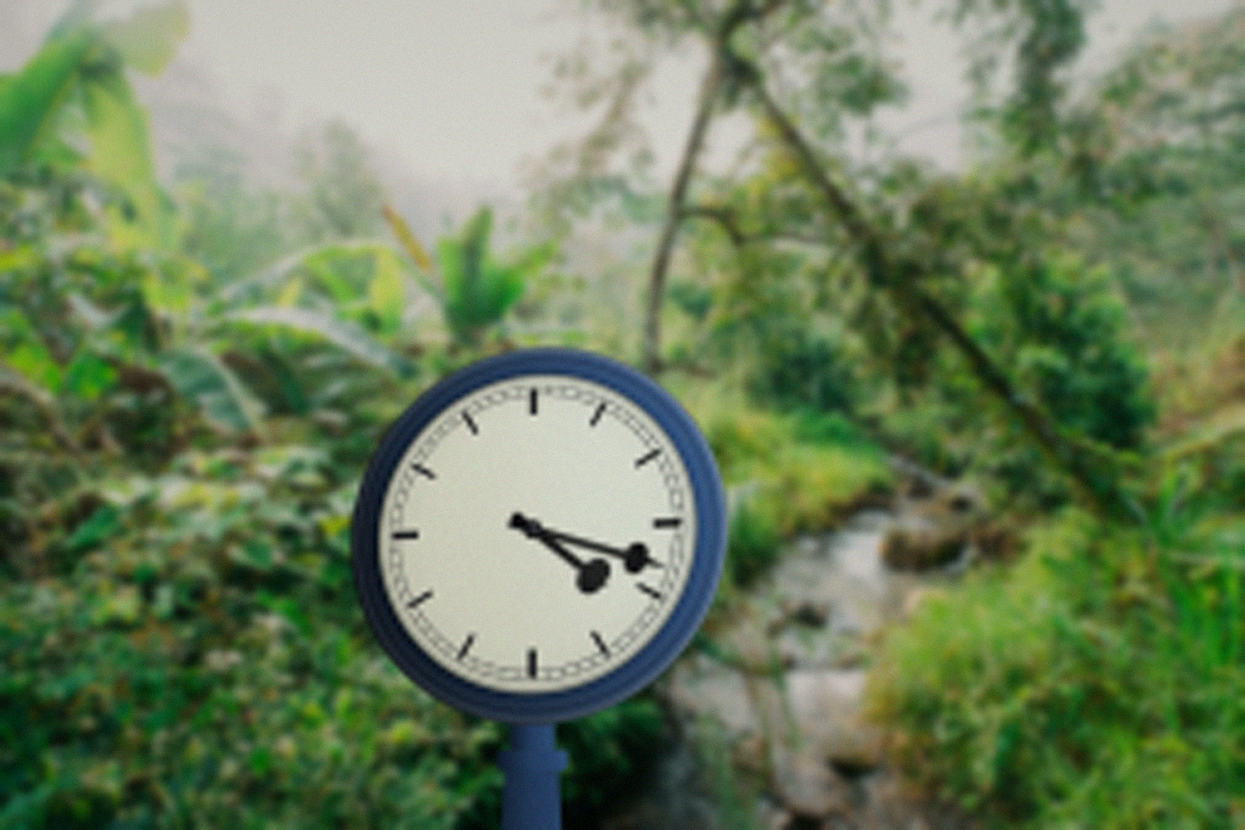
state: 4:18
